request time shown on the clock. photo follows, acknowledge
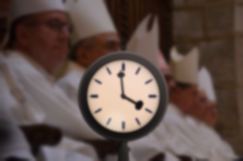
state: 3:59
